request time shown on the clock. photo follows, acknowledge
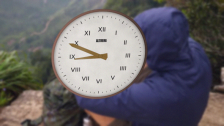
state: 8:49
